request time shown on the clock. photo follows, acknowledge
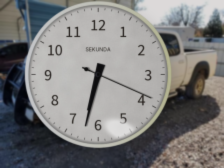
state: 6:32:19
